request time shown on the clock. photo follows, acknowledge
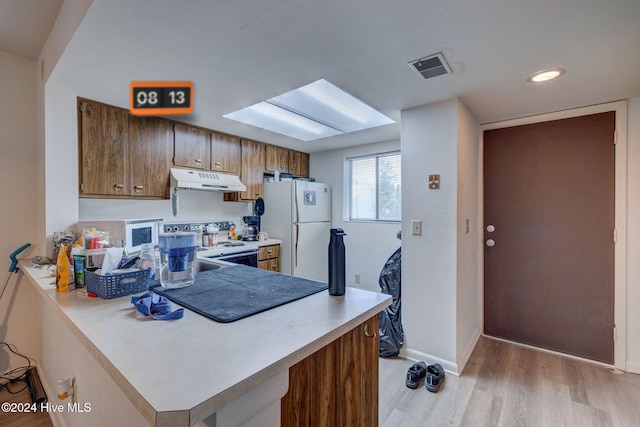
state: 8:13
